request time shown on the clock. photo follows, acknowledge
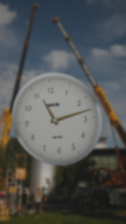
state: 11:13
